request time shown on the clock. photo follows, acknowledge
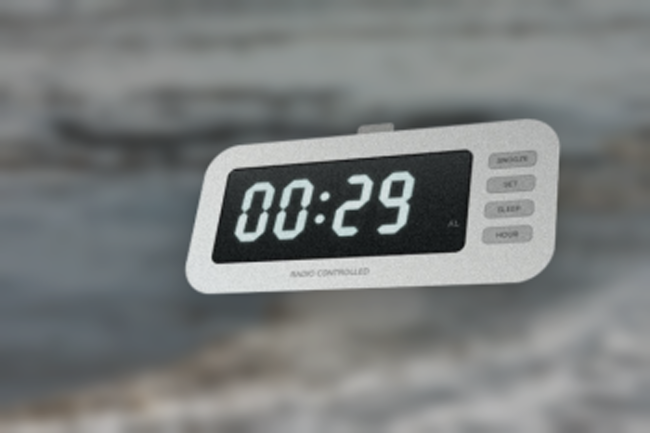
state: 0:29
